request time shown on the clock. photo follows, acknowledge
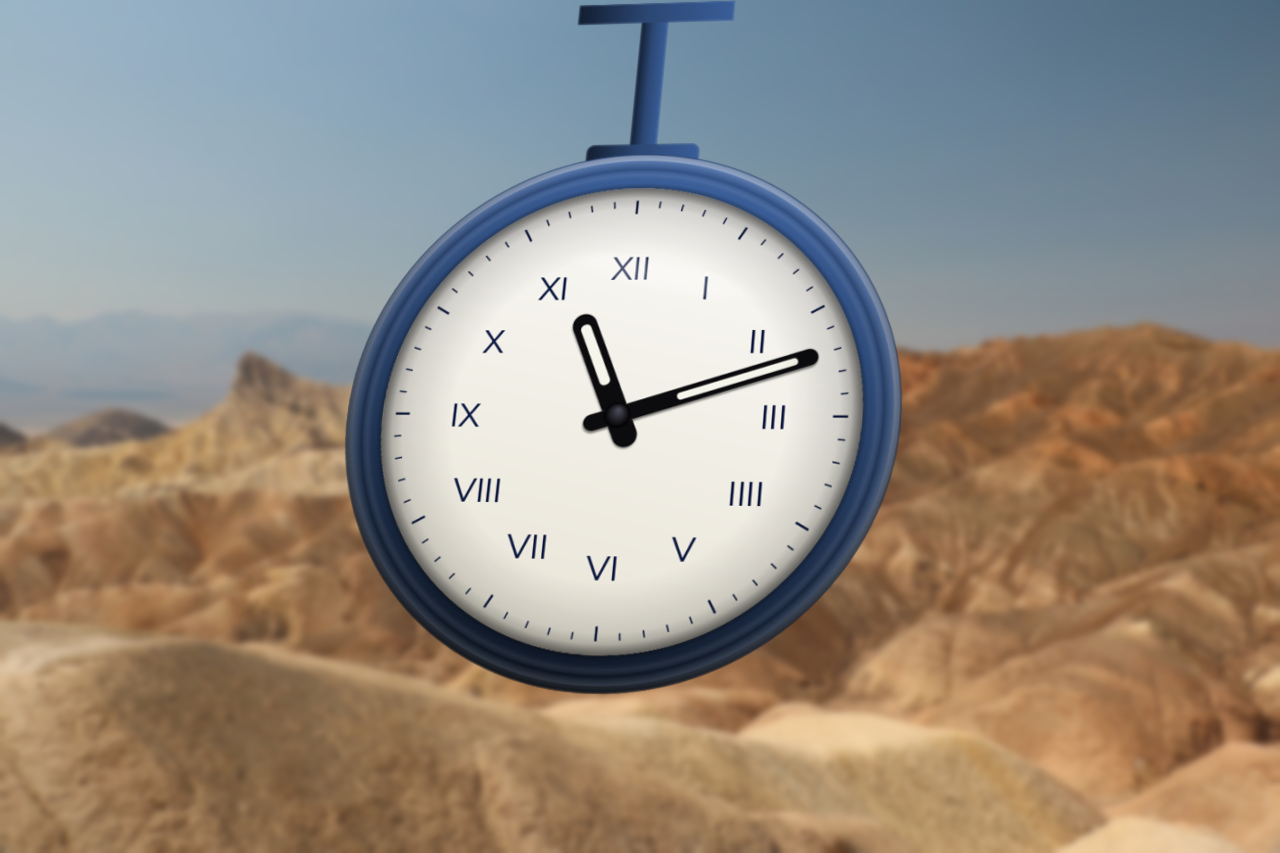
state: 11:12
